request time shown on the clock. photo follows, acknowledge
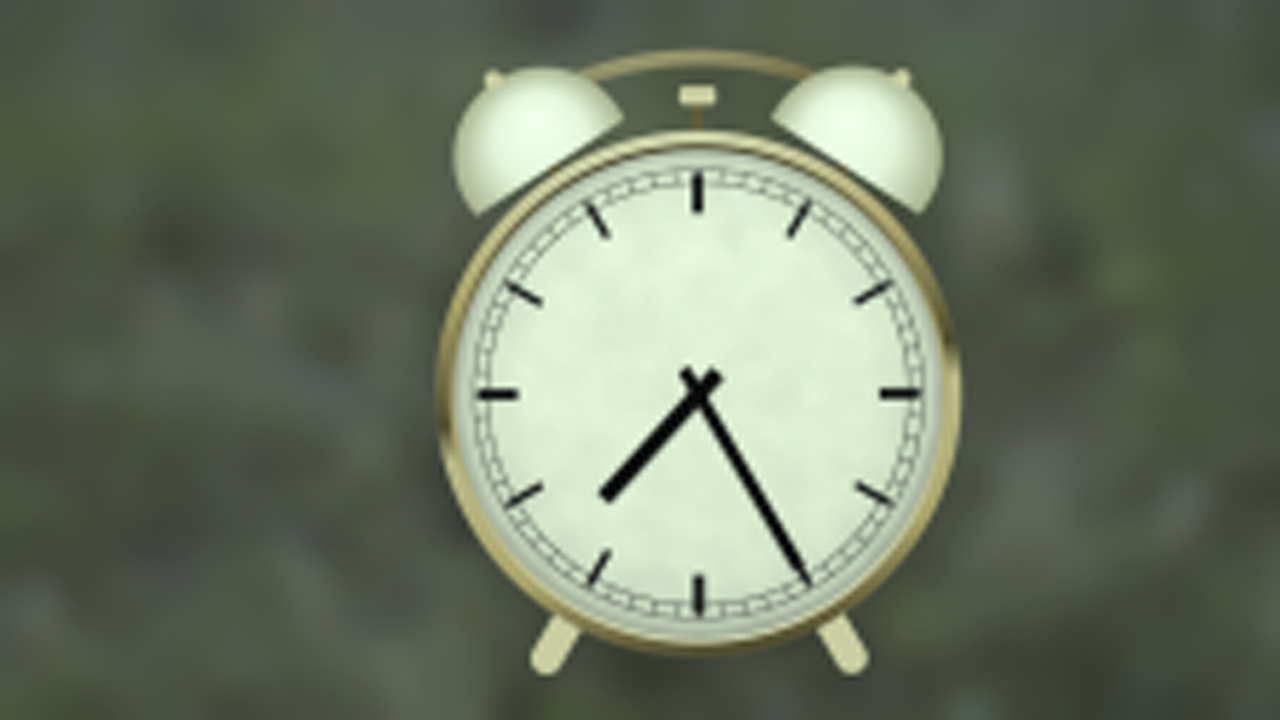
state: 7:25
